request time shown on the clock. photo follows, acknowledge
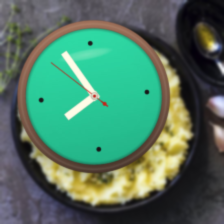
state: 7:54:52
